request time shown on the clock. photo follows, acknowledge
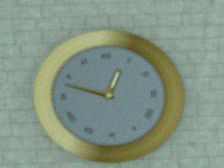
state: 12:48
